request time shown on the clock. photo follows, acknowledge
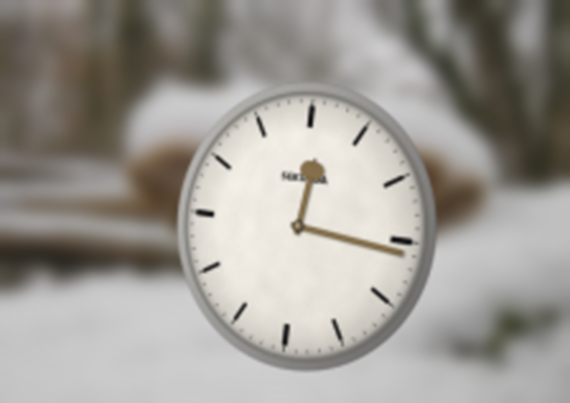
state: 12:16
